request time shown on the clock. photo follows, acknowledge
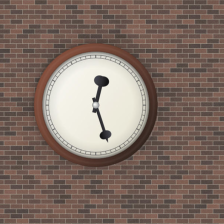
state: 12:27
